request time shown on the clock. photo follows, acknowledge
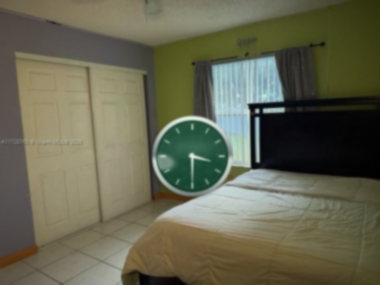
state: 3:30
